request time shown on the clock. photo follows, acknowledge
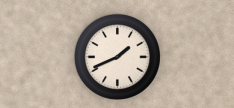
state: 1:41
